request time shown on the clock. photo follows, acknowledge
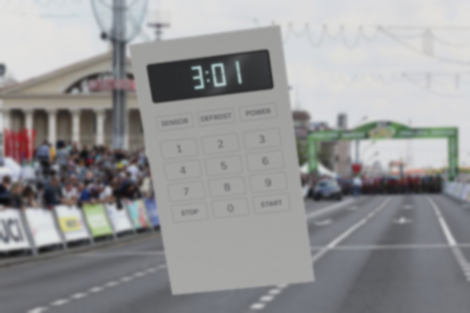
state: 3:01
